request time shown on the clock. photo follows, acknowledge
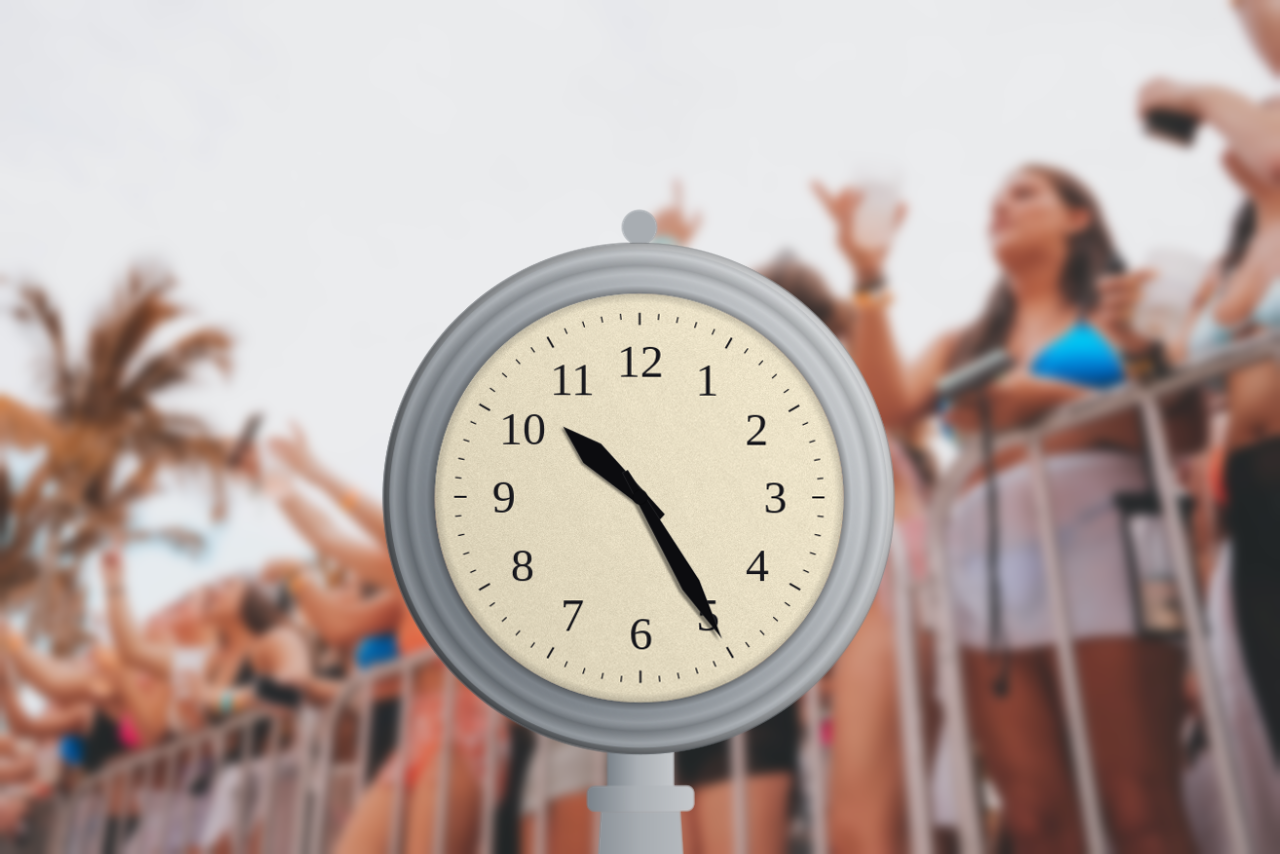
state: 10:25
